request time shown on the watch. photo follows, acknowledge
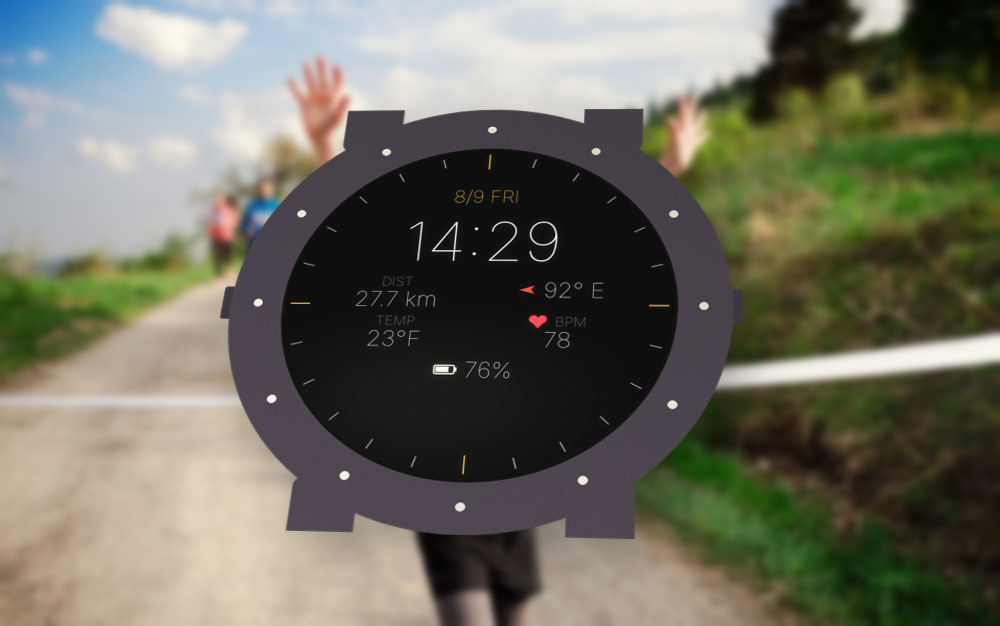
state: 14:29
